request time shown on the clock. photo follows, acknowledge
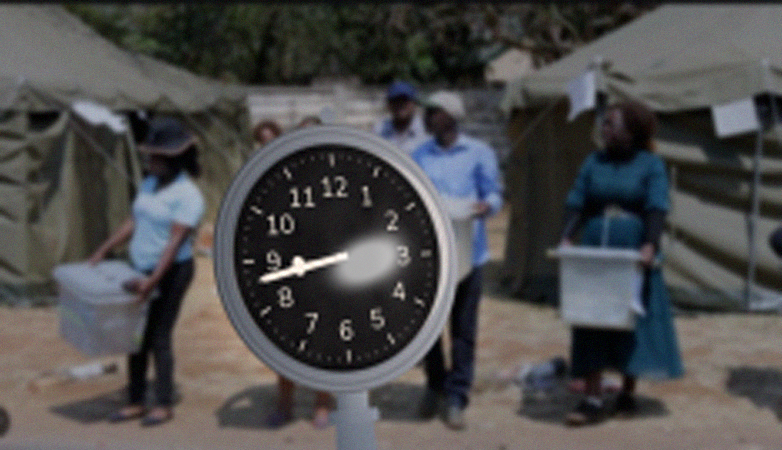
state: 8:43
